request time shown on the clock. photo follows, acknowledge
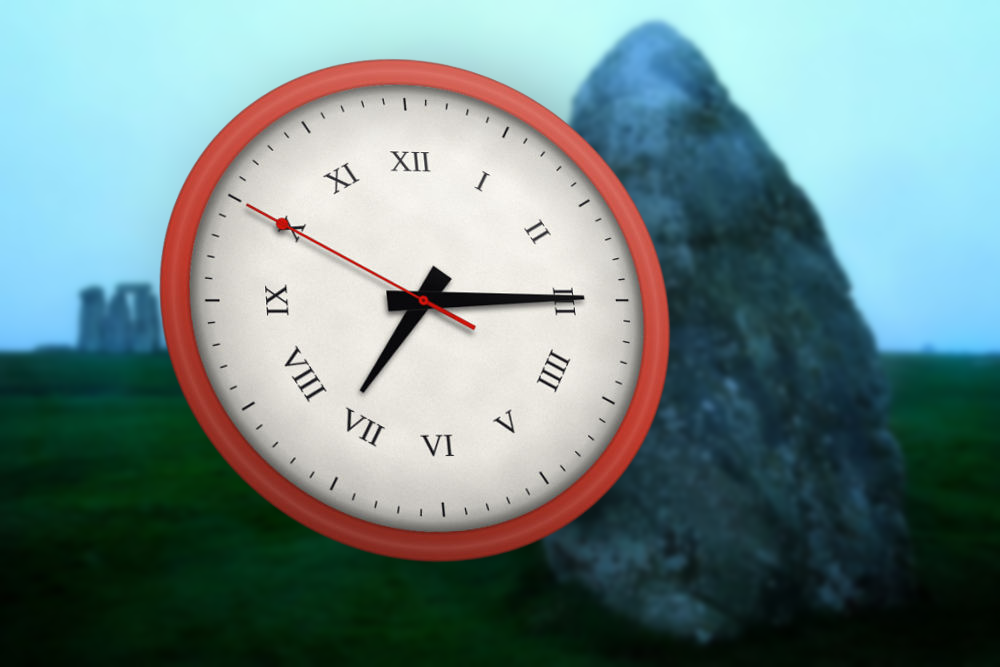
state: 7:14:50
